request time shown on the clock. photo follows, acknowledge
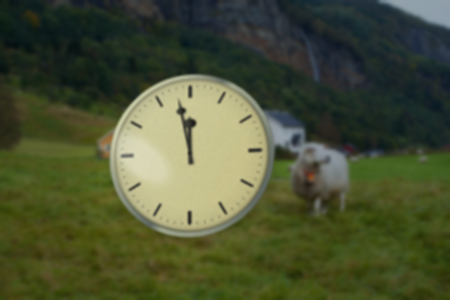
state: 11:58
